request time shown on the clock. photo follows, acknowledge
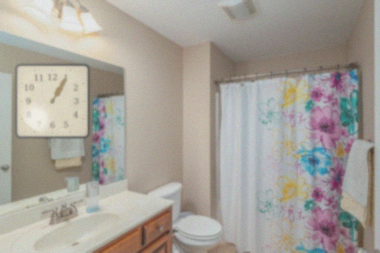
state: 1:05
